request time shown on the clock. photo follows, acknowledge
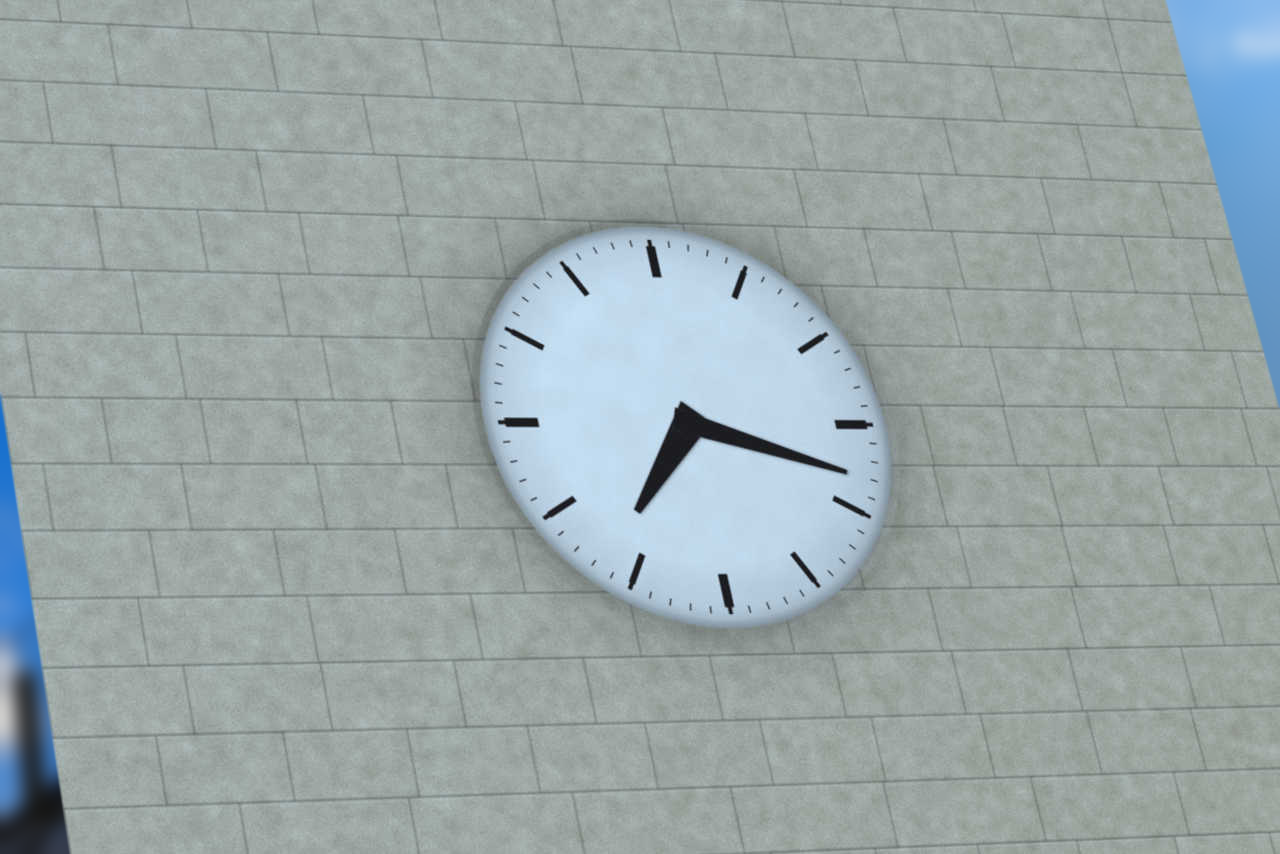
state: 7:18
